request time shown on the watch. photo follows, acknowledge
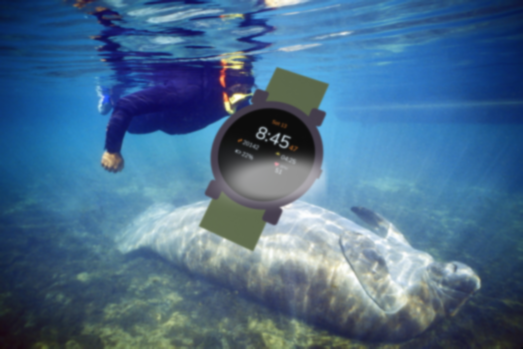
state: 8:45
